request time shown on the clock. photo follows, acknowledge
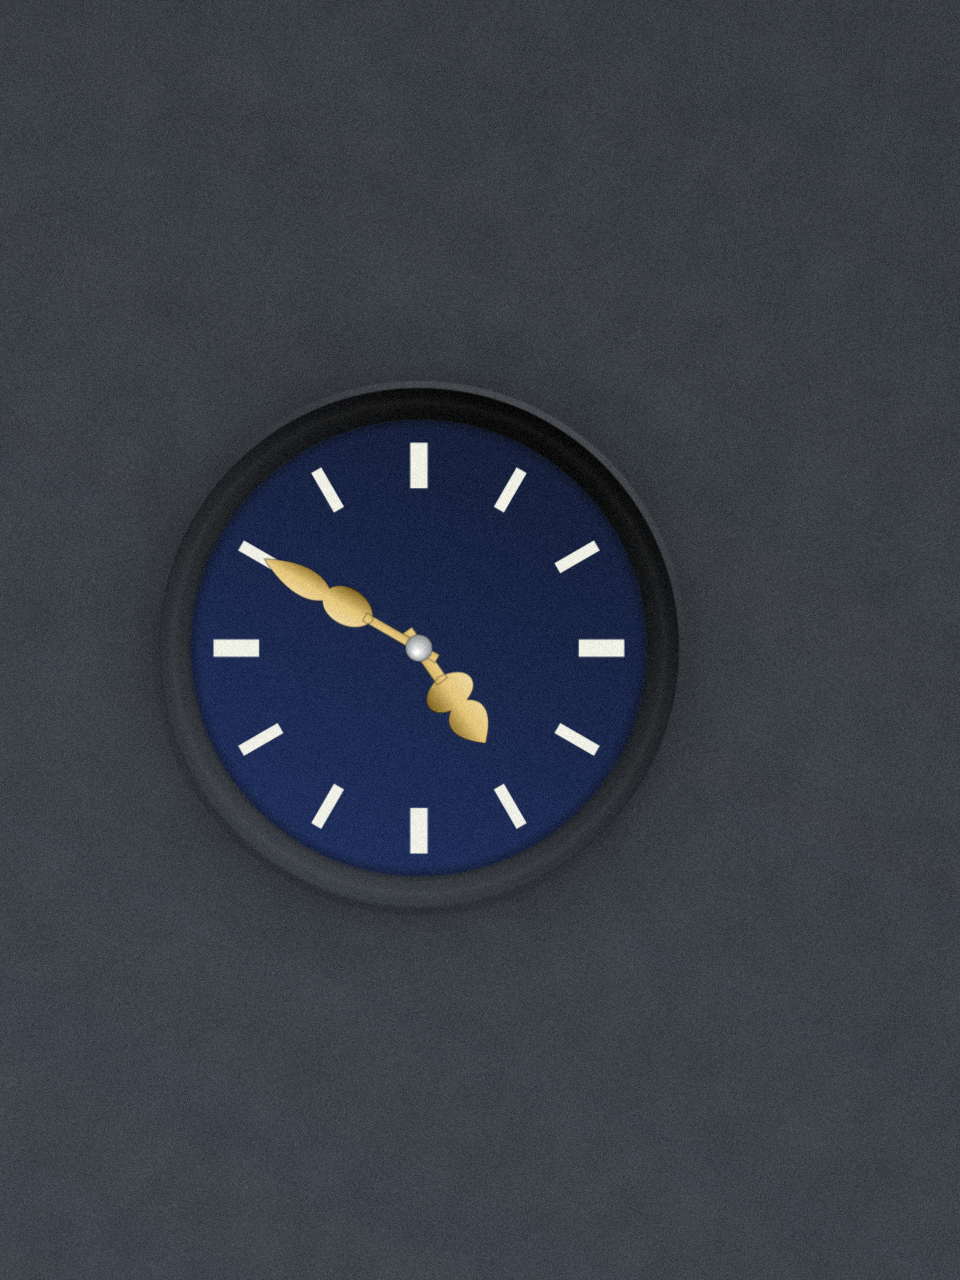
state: 4:50
